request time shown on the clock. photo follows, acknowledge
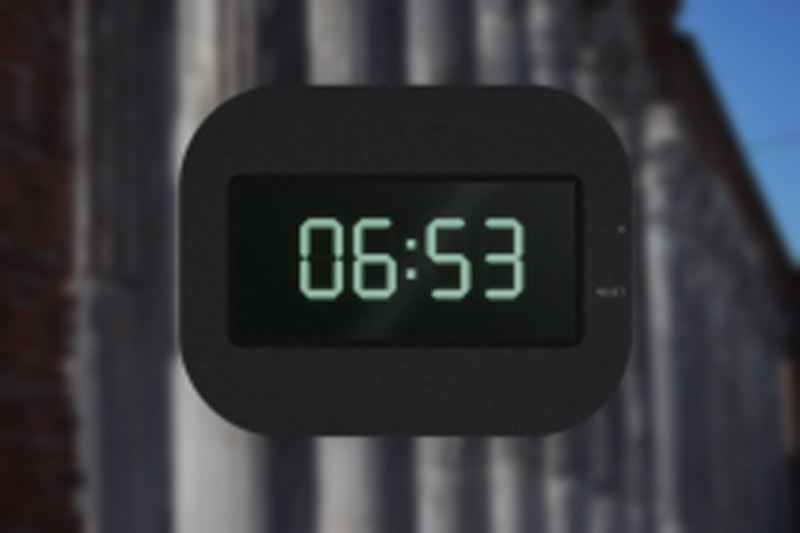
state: 6:53
